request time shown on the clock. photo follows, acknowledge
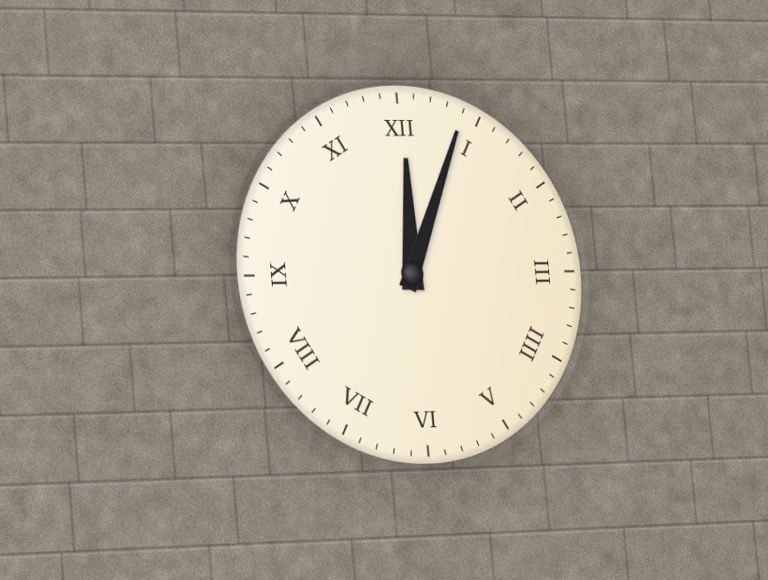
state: 12:04
